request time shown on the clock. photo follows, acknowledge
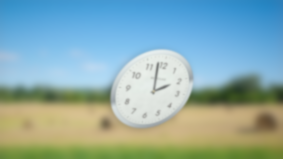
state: 1:58
